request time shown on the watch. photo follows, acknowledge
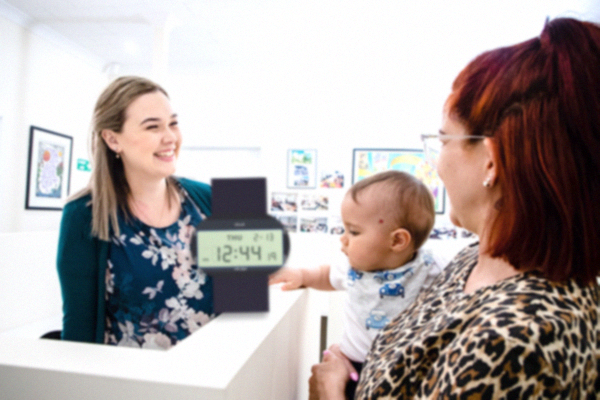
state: 12:44
